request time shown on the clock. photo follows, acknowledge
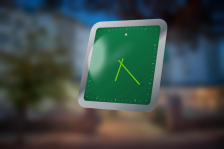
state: 6:22
